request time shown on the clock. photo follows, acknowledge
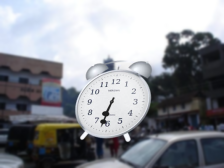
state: 6:32
